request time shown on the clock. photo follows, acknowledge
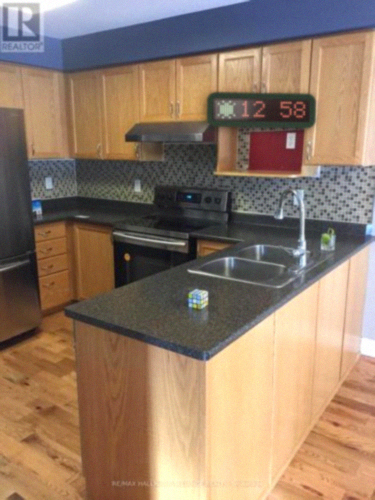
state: 12:58
